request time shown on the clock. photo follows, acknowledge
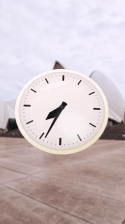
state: 7:34
